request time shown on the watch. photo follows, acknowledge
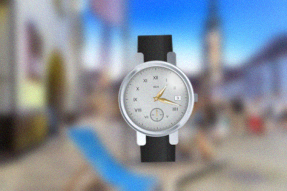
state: 1:18
